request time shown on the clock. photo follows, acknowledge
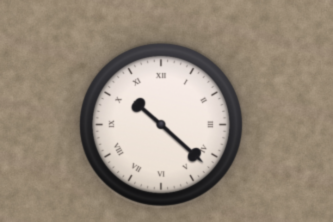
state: 10:22
